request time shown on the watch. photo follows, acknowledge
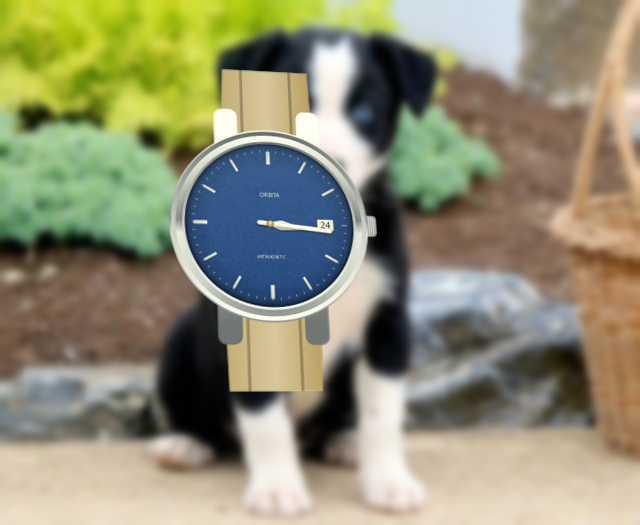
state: 3:16
